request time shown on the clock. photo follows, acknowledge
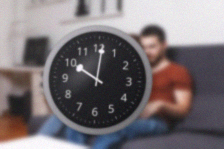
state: 10:01
